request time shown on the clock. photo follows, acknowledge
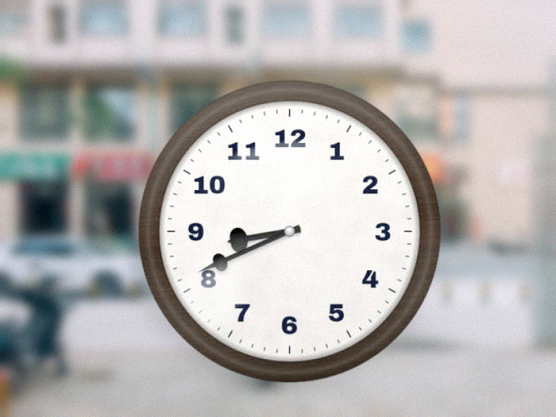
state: 8:41
